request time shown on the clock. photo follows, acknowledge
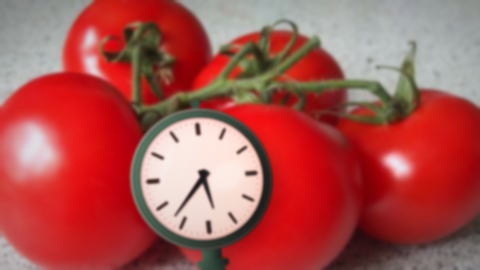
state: 5:37
